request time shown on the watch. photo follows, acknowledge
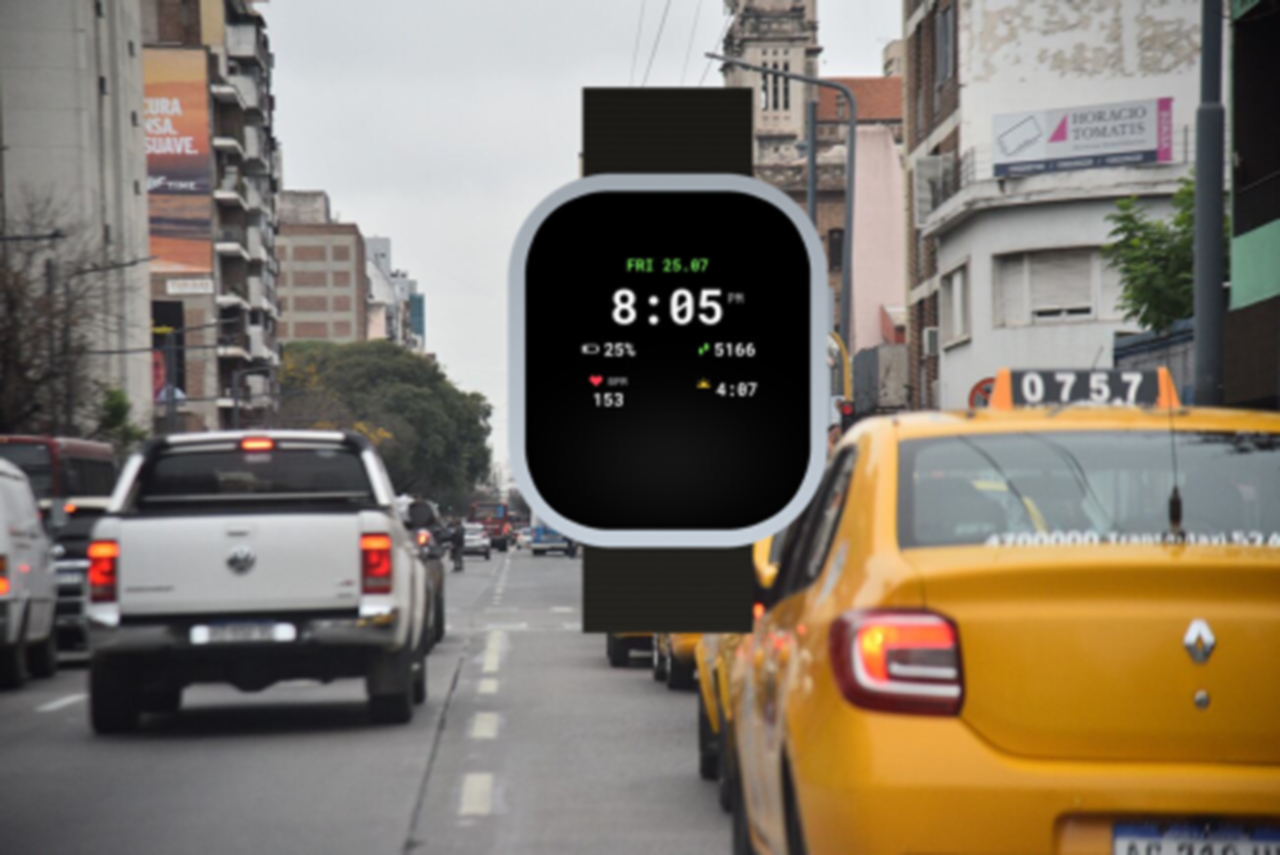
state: 8:05
